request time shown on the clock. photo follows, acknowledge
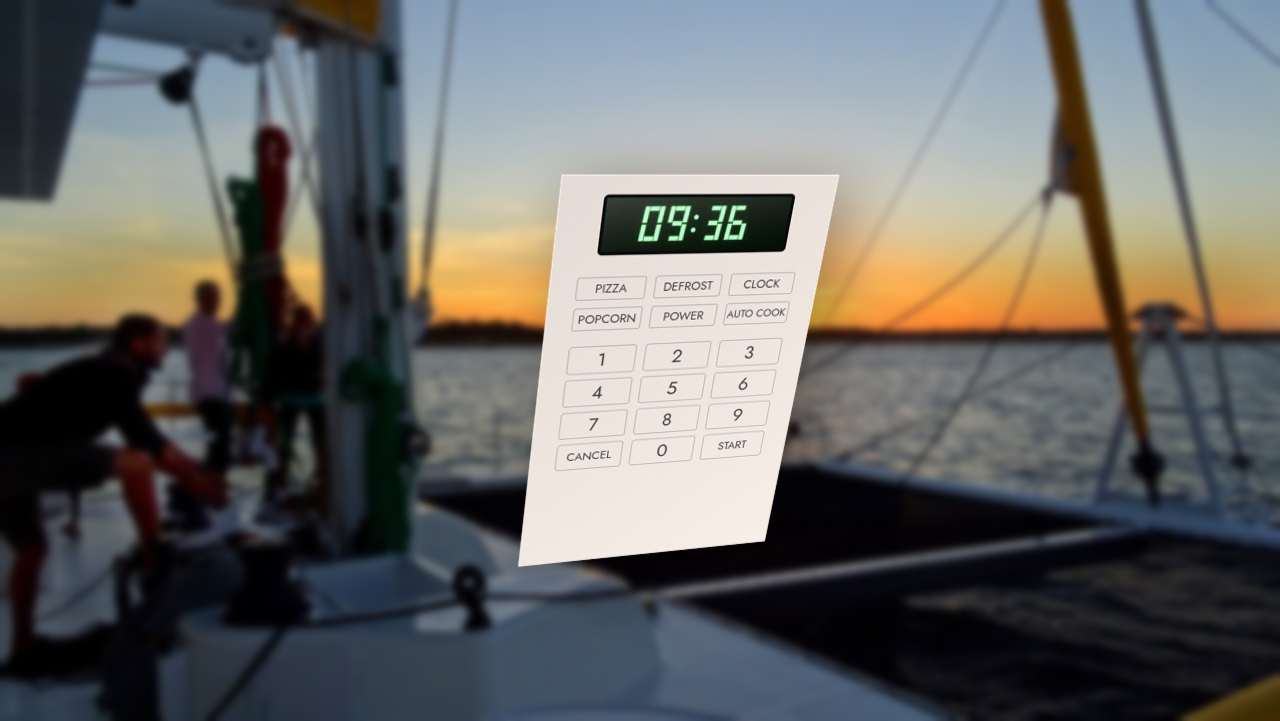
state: 9:36
